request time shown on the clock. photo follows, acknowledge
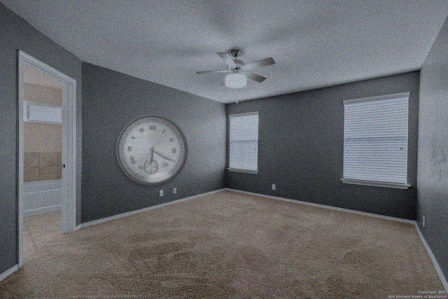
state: 6:19
